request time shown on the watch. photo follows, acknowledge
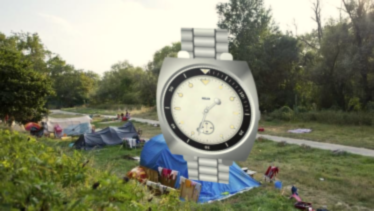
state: 1:33
